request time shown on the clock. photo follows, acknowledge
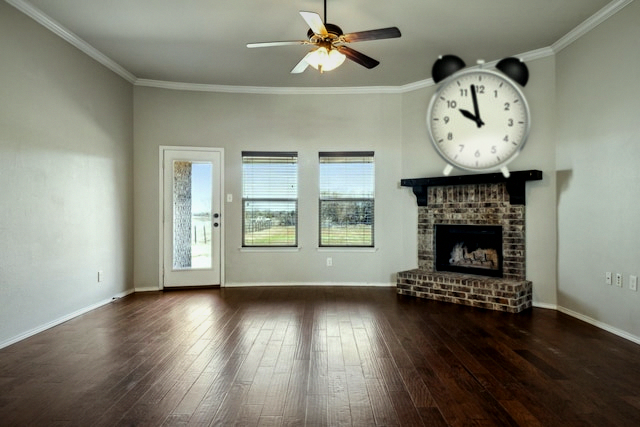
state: 9:58
